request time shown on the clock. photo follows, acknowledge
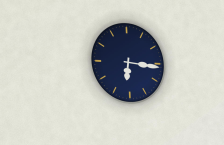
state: 6:16
